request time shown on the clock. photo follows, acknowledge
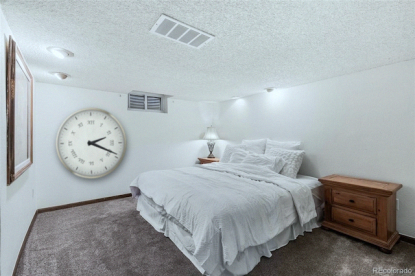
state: 2:19
